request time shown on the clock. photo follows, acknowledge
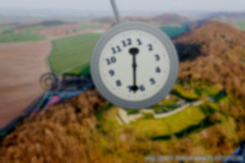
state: 12:33
